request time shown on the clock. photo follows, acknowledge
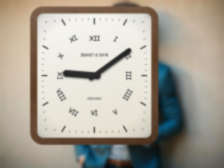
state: 9:09
